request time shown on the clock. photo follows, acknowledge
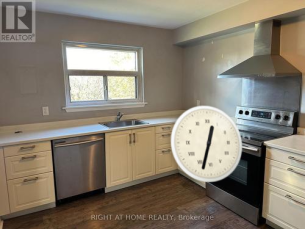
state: 12:33
